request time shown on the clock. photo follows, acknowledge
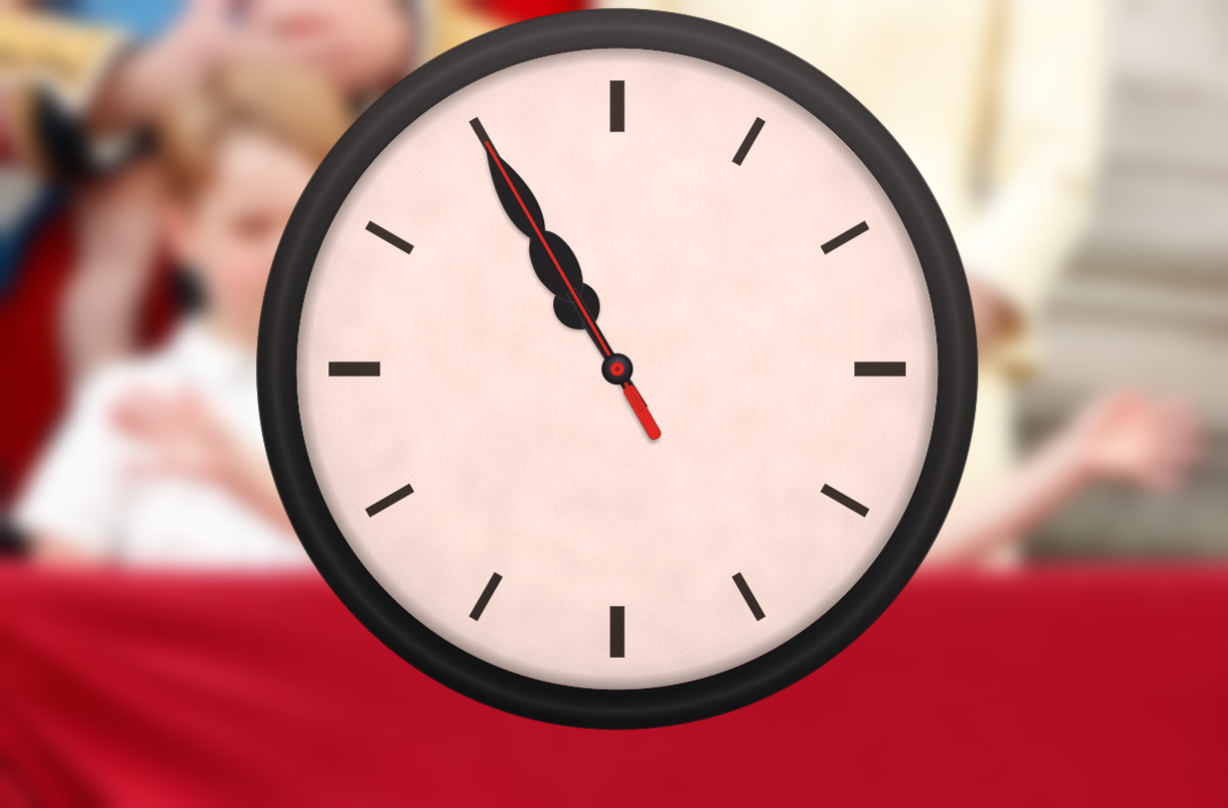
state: 10:54:55
